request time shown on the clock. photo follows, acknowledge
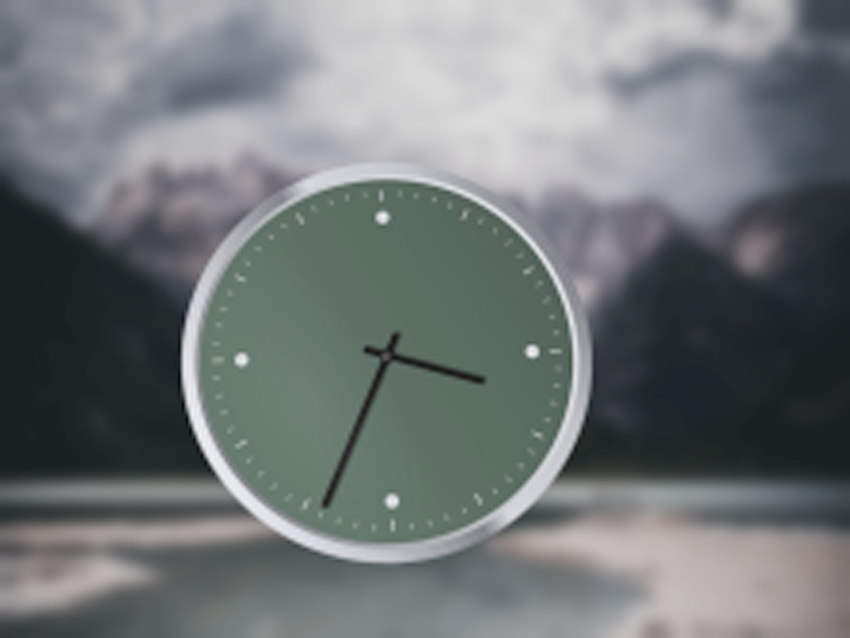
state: 3:34
